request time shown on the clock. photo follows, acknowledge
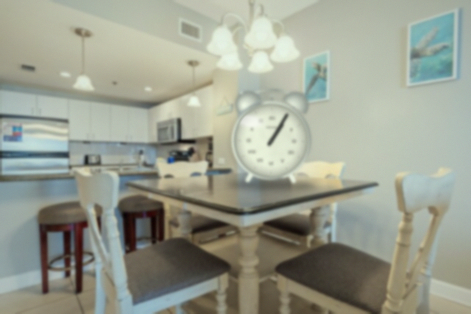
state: 1:05
